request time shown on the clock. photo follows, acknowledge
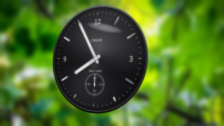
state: 7:55
